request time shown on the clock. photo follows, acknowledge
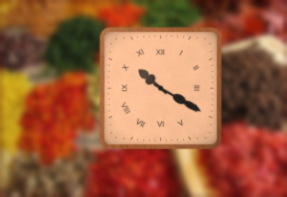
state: 10:20
